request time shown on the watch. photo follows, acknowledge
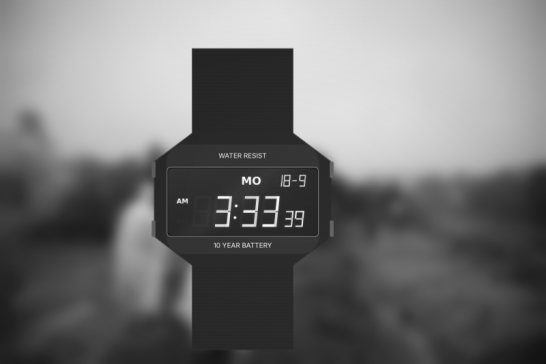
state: 3:33:39
